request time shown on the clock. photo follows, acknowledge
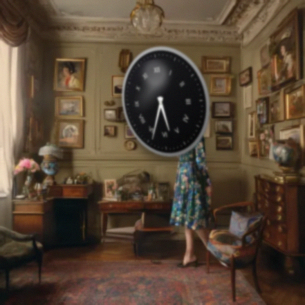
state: 5:34
